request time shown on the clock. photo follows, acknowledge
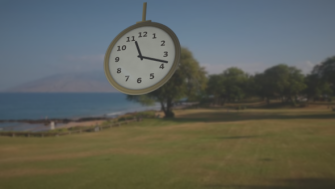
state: 11:18
